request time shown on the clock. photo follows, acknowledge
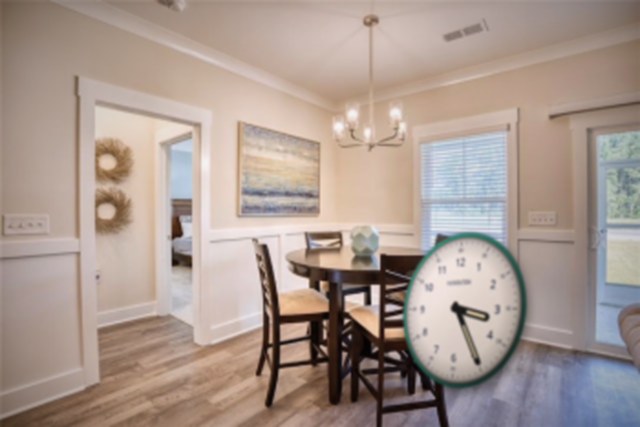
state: 3:25
